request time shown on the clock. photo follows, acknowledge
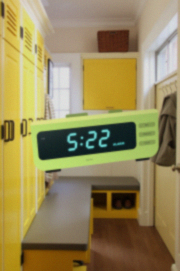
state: 5:22
